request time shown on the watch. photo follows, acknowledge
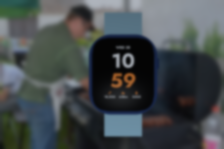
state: 10:59
